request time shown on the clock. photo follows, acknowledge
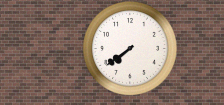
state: 7:39
